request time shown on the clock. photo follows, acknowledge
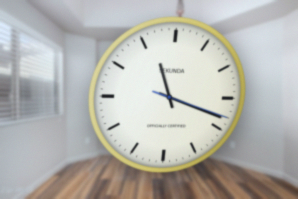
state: 11:18:18
